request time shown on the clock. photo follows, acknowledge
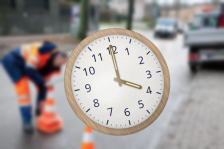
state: 4:00
